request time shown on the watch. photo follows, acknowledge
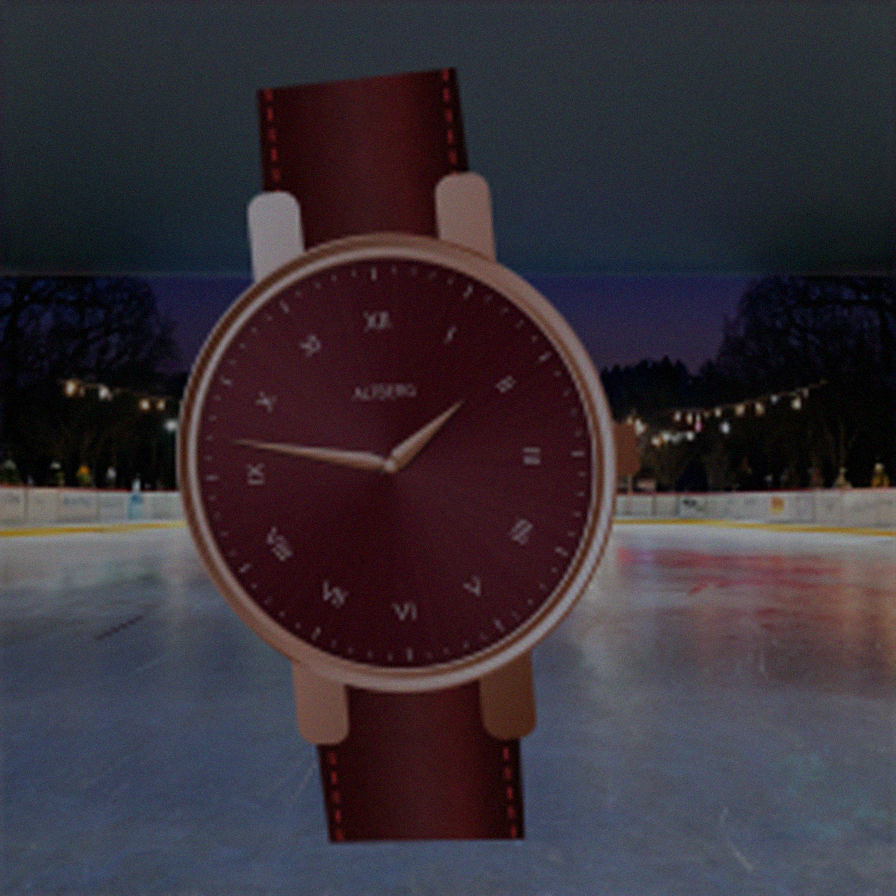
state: 1:47
